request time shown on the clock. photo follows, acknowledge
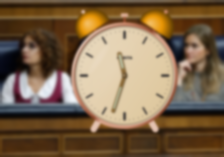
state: 11:33
